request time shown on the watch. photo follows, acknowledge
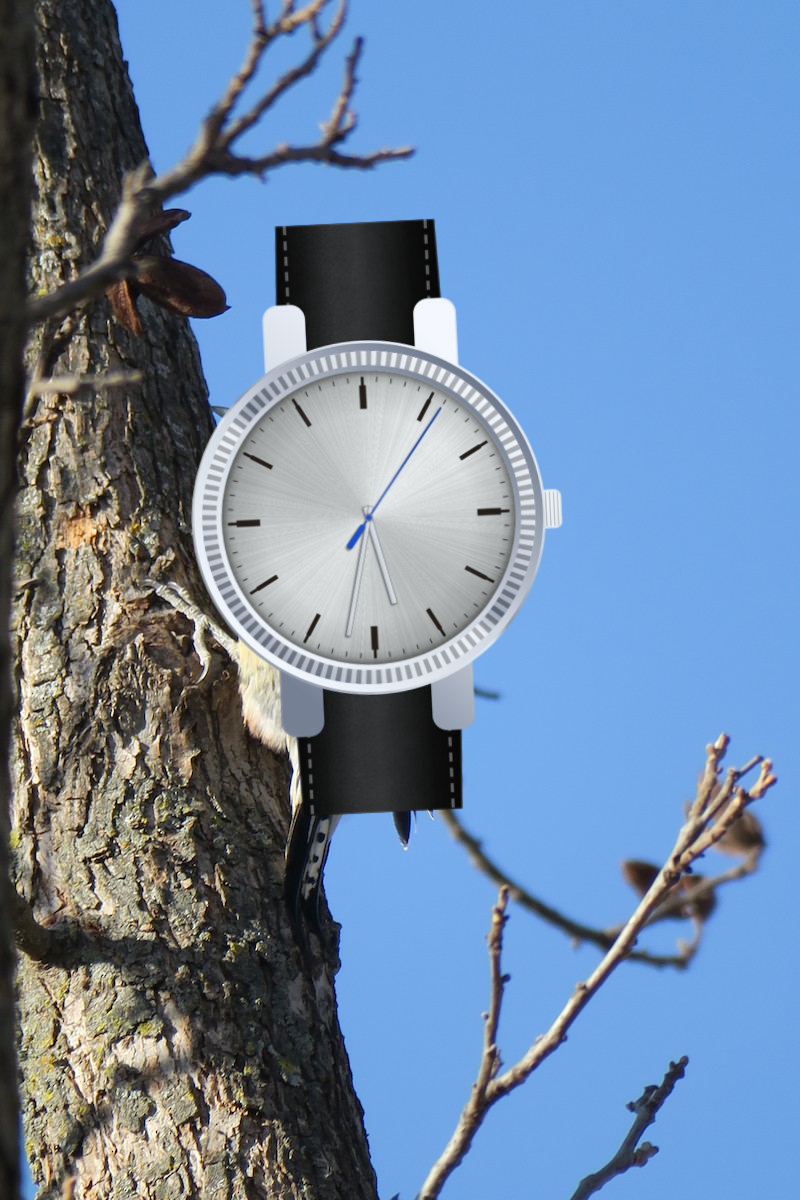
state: 5:32:06
